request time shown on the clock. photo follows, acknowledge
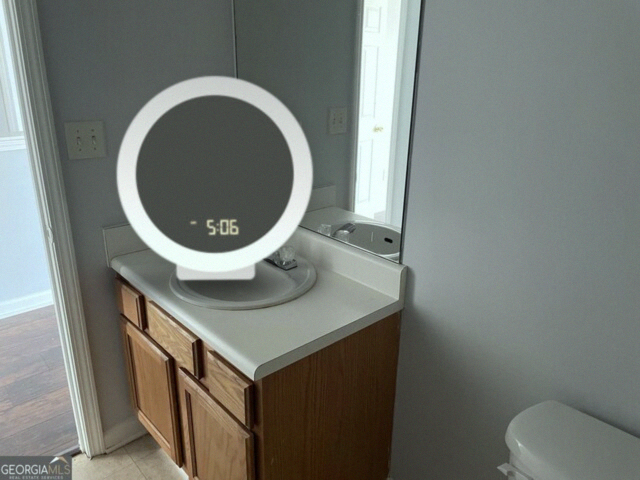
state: 5:06
